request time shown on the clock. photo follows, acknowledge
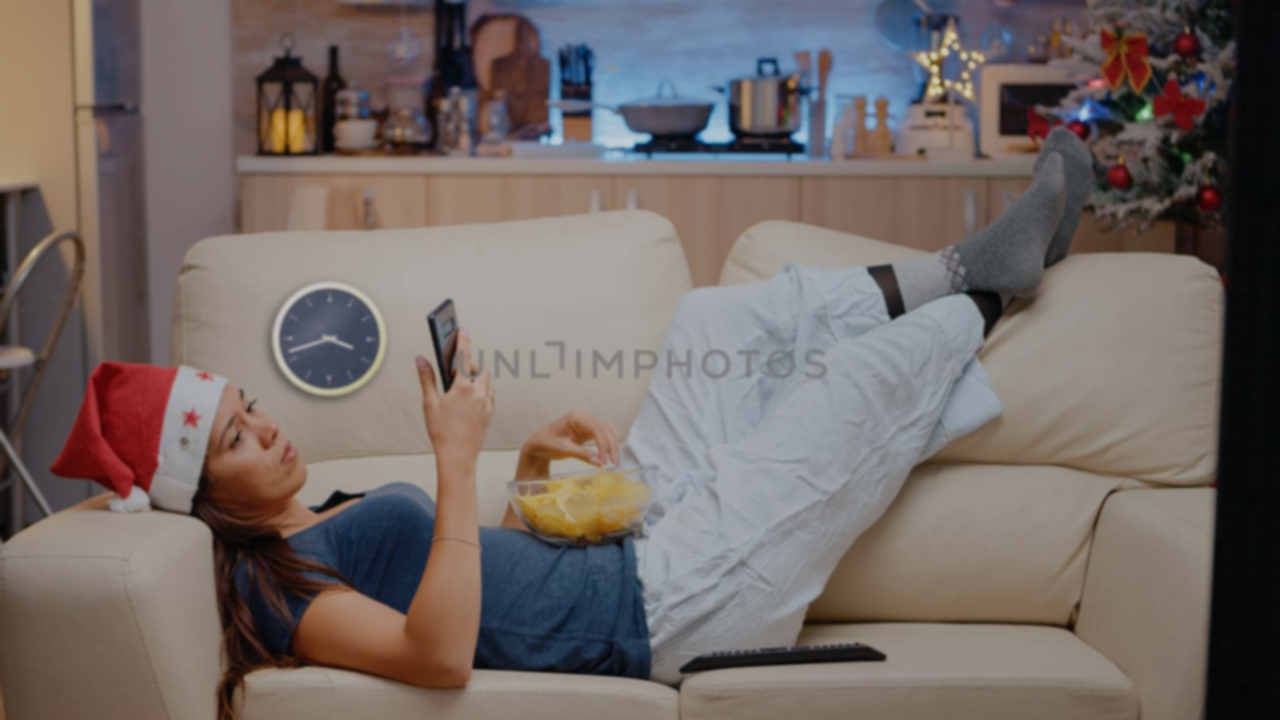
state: 3:42
